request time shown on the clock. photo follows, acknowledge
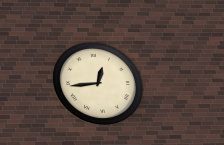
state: 12:44
